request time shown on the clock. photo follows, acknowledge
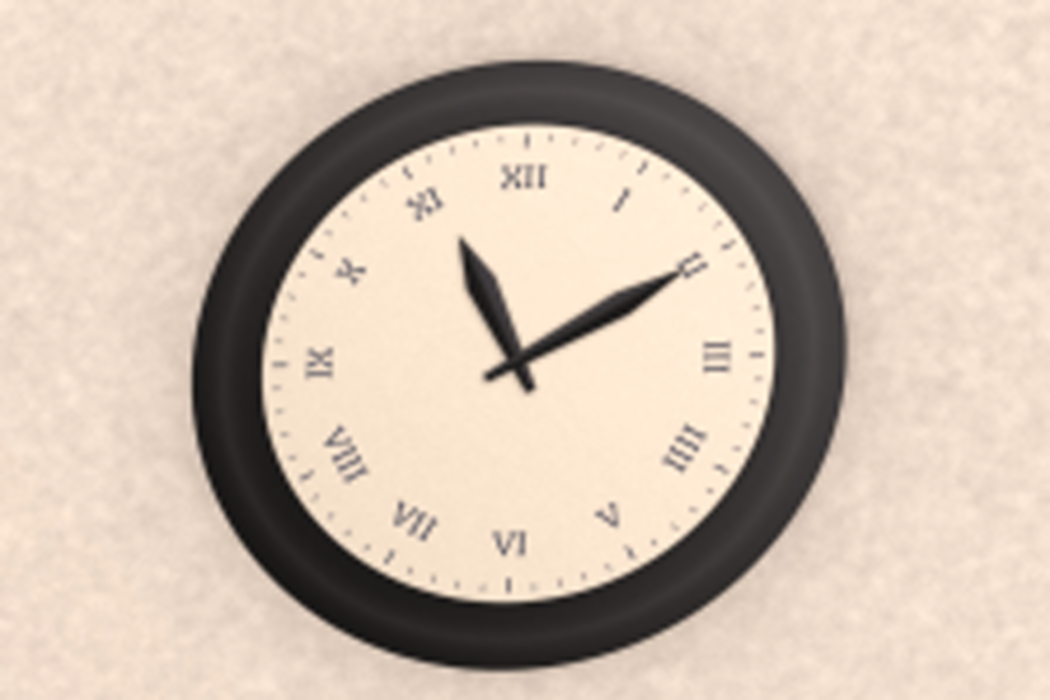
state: 11:10
